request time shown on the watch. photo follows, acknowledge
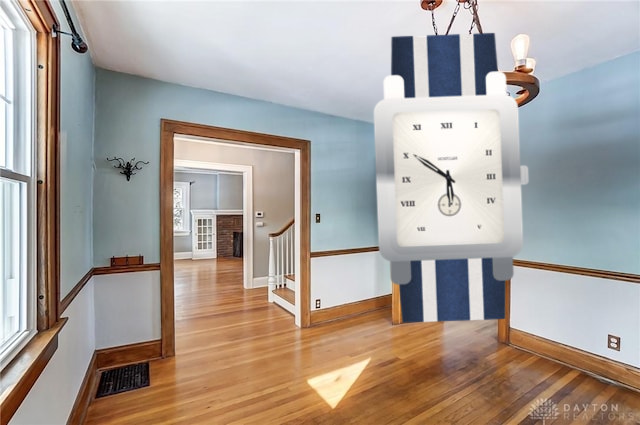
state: 5:51
